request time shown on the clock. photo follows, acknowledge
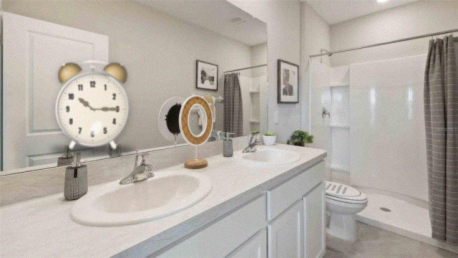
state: 10:15
